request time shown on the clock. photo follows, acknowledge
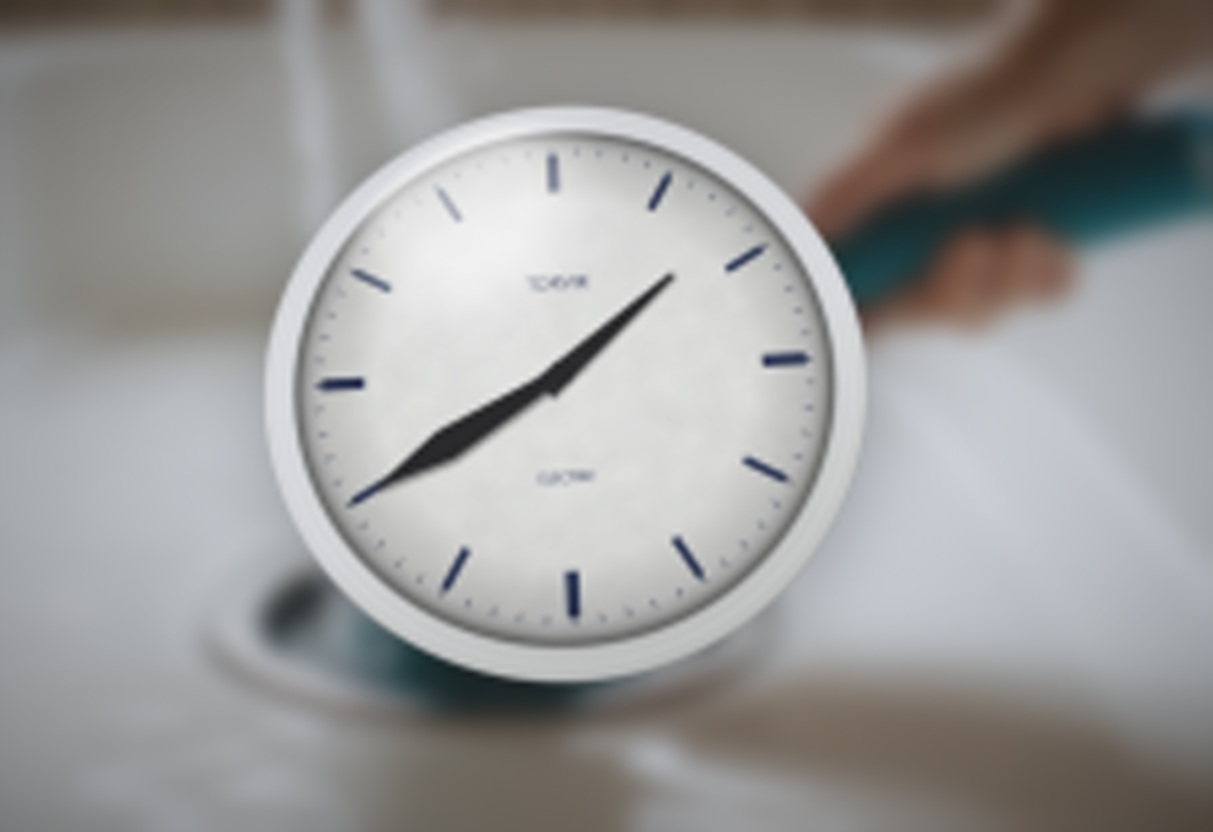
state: 1:40
